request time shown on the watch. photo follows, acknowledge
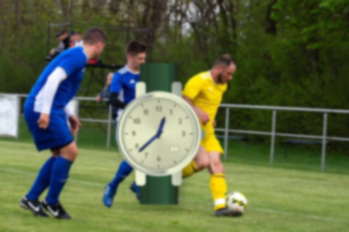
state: 12:38
